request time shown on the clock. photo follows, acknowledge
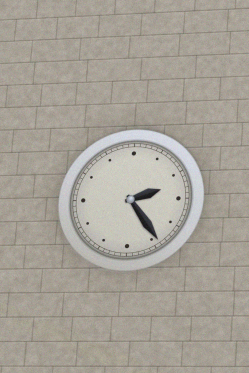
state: 2:24
